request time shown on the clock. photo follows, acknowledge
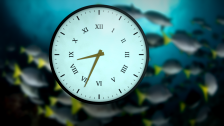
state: 8:34
